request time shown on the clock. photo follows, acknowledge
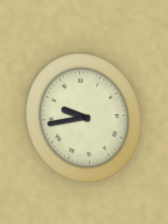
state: 9:44
